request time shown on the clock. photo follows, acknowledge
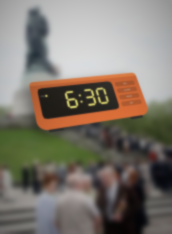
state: 6:30
